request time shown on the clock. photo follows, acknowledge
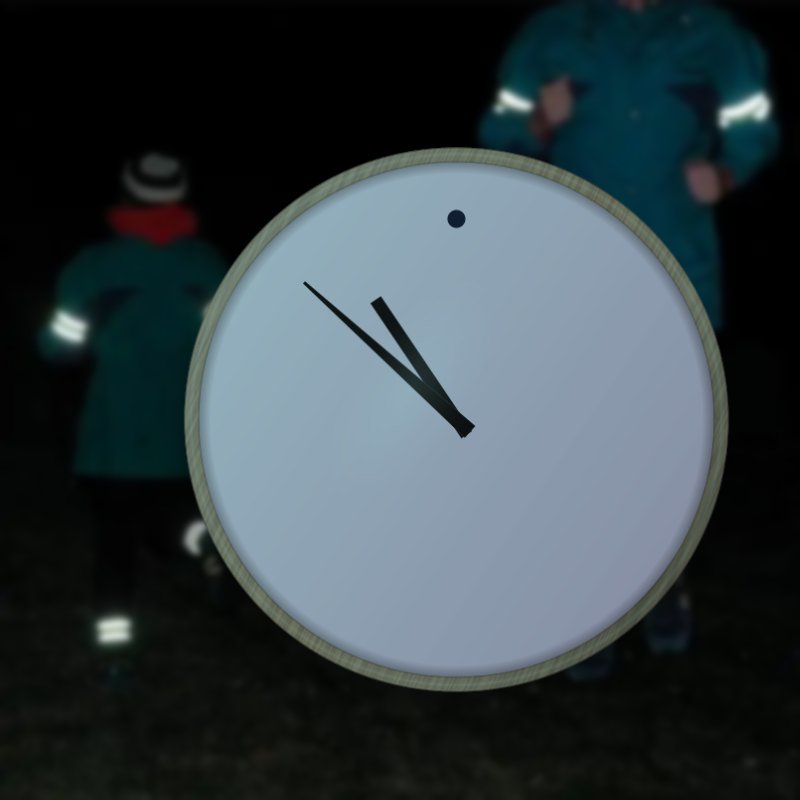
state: 10:52
